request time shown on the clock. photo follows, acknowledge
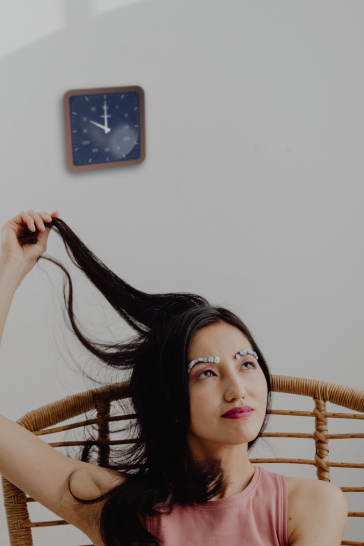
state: 10:00
